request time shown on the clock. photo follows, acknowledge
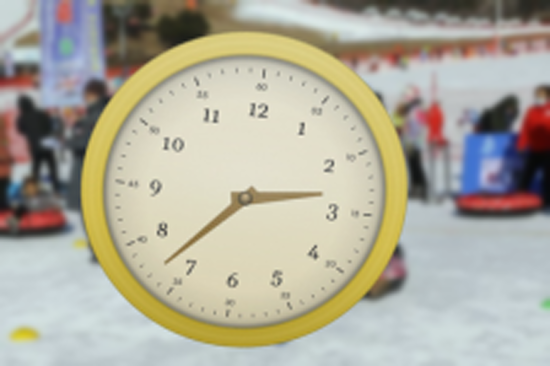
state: 2:37
